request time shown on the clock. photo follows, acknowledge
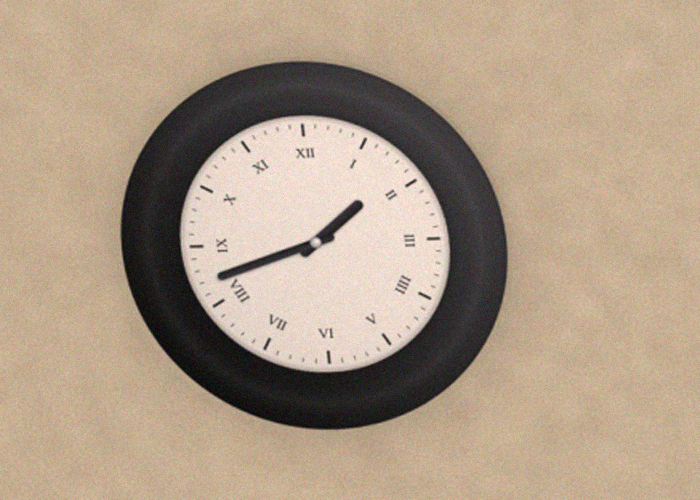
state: 1:42
